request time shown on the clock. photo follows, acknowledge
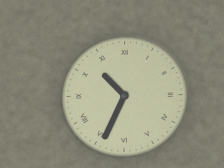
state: 10:34
